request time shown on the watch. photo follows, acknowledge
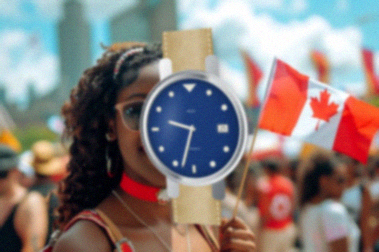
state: 9:33
